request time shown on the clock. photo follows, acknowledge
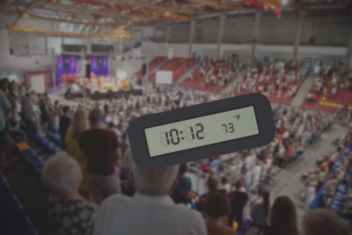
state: 10:12
